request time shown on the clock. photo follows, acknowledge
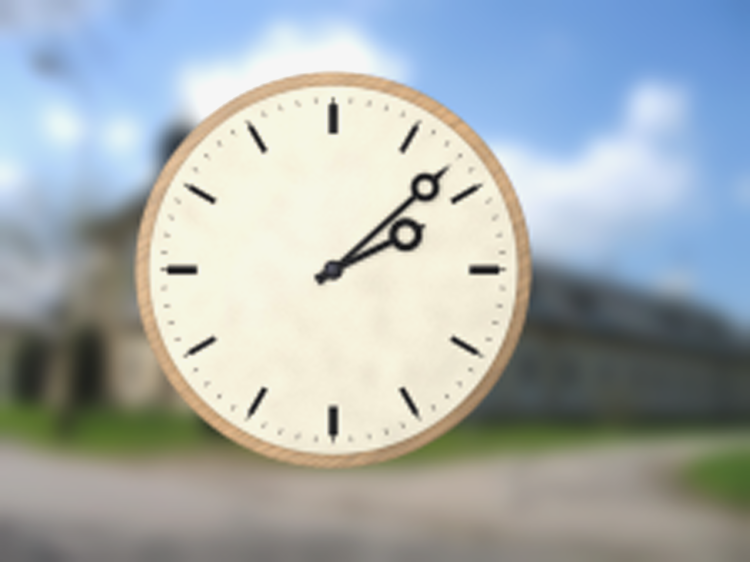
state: 2:08
